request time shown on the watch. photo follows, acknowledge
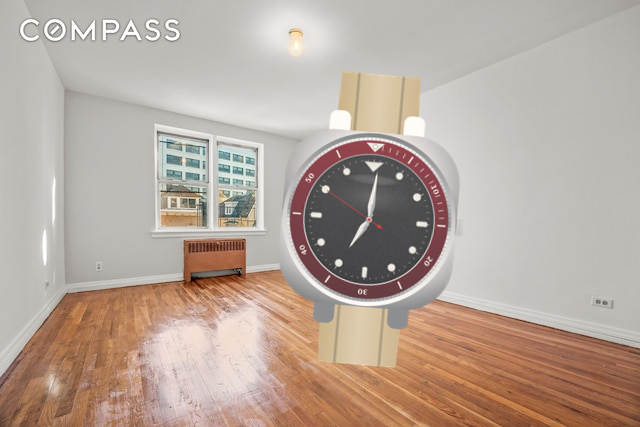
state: 7:00:50
